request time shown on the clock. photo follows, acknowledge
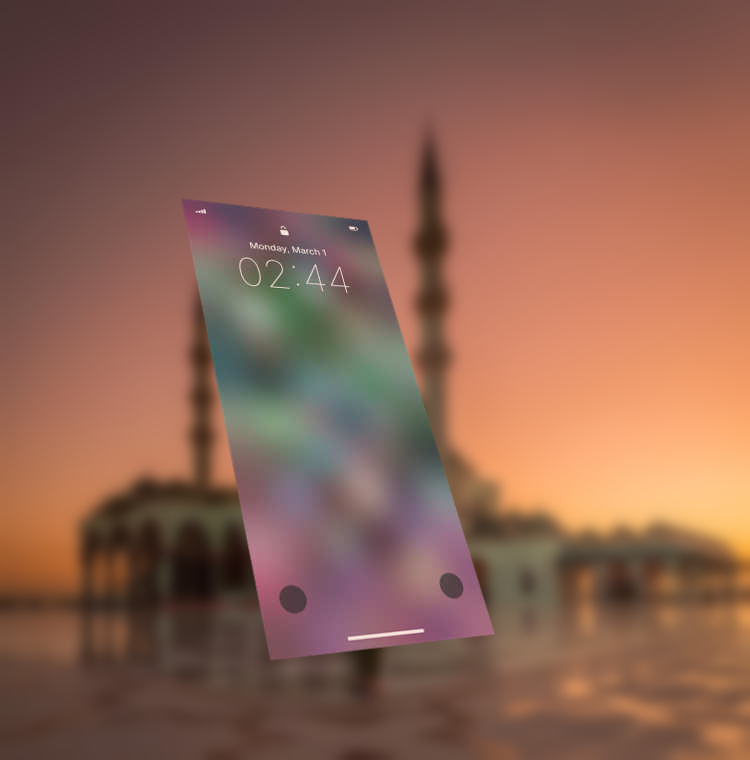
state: 2:44
